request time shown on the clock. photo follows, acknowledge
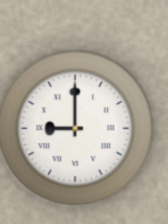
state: 9:00
